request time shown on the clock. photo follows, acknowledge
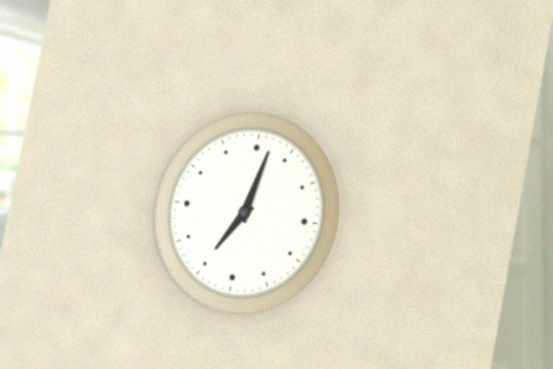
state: 7:02
